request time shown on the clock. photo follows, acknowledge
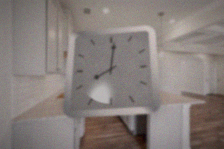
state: 8:01
